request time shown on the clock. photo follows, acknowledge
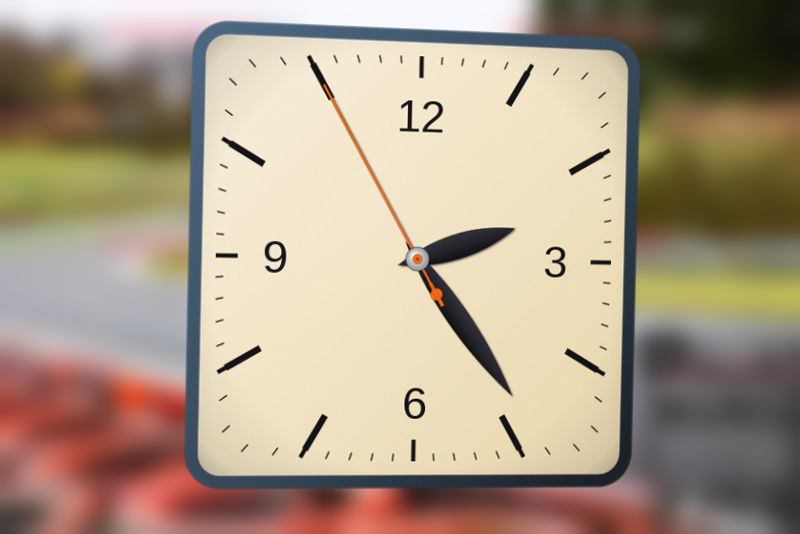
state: 2:23:55
